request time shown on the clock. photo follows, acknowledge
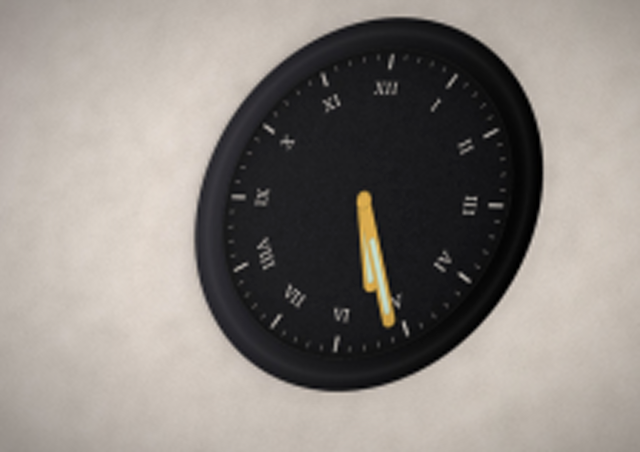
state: 5:26
